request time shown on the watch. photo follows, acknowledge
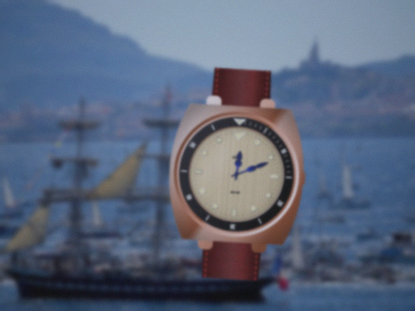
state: 12:11
